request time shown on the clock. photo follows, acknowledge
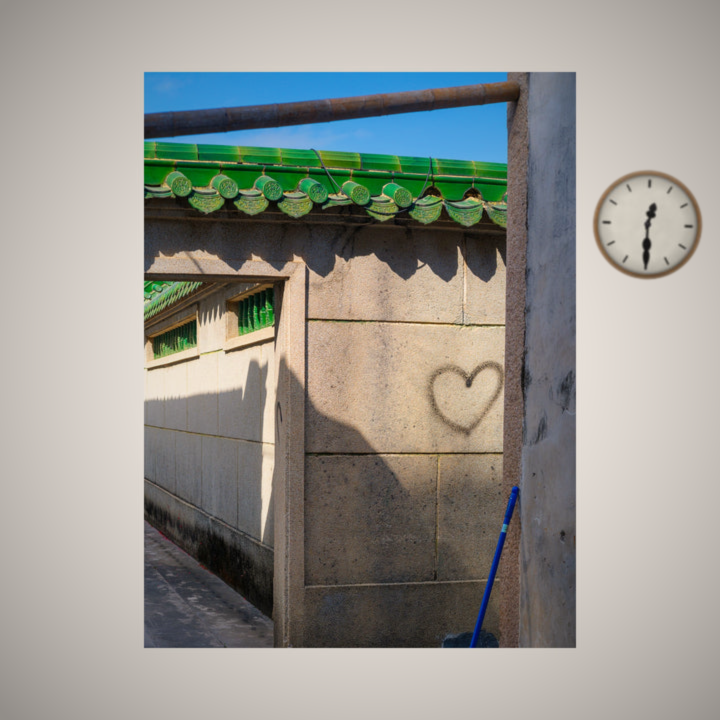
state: 12:30
